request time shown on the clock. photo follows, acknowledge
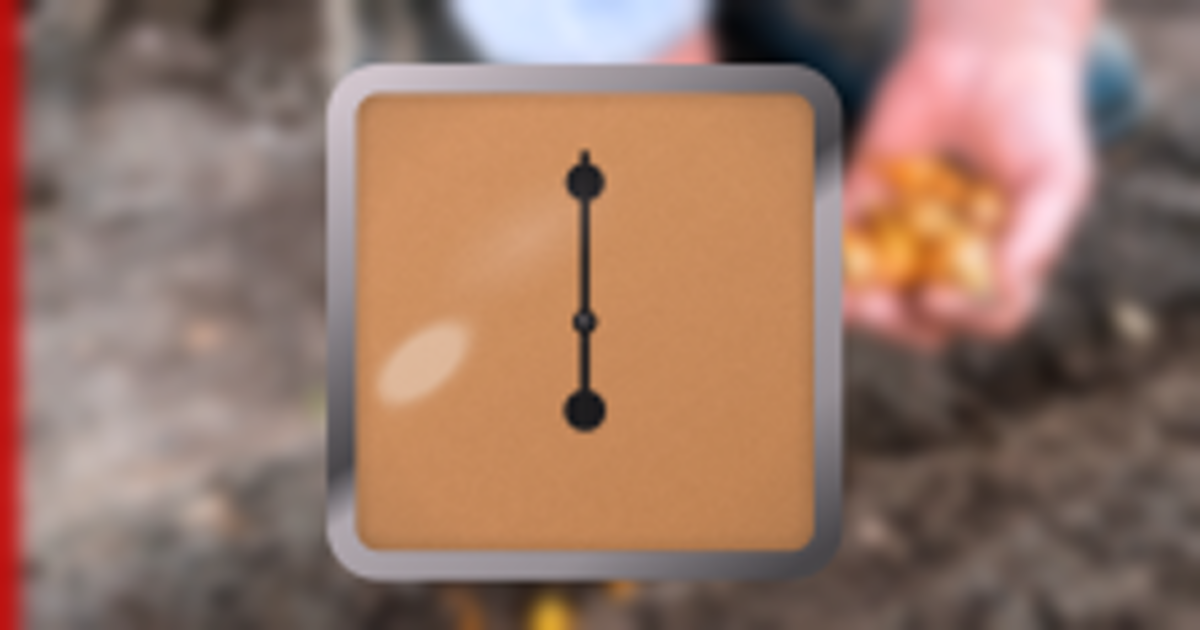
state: 6:00
